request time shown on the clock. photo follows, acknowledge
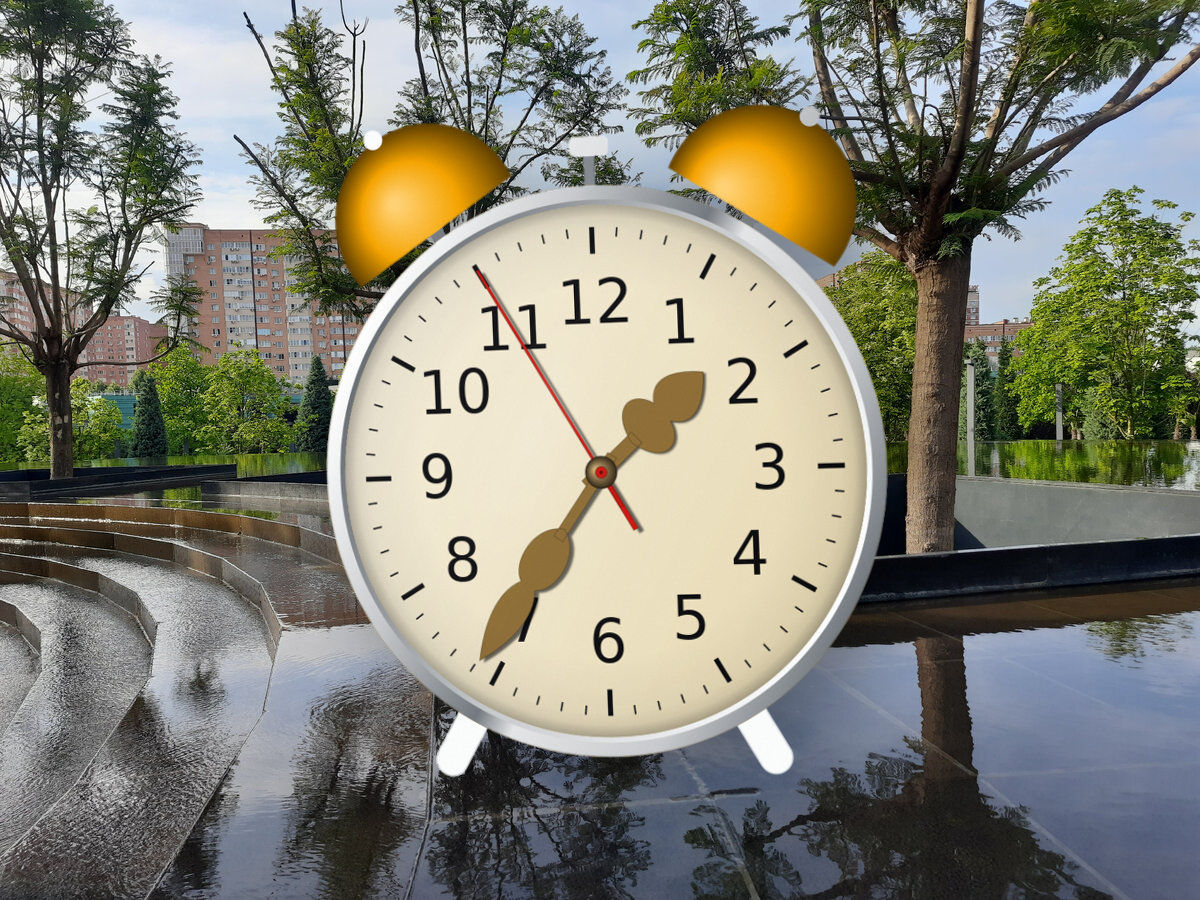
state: 1:35:55
